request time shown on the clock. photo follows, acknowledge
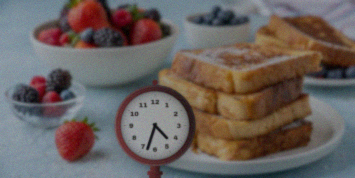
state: 4:33
